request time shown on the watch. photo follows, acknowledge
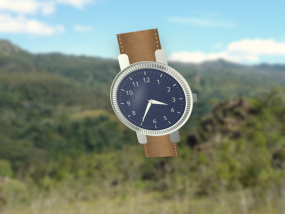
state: 3:35
